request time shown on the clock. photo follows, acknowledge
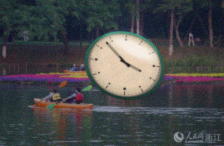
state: 3:53
